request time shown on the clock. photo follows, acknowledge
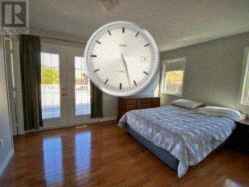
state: 5:27
